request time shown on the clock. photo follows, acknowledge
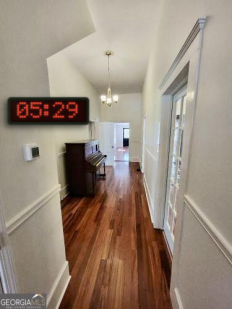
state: 5:29
